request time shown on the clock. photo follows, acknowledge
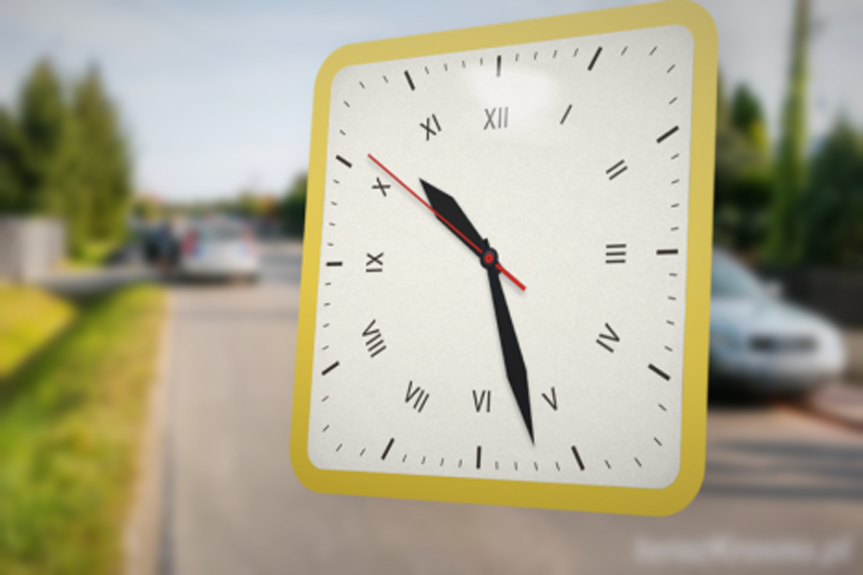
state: 10:26:51
